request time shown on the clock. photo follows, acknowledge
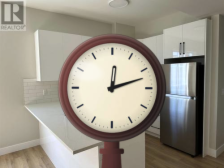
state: 12:12
